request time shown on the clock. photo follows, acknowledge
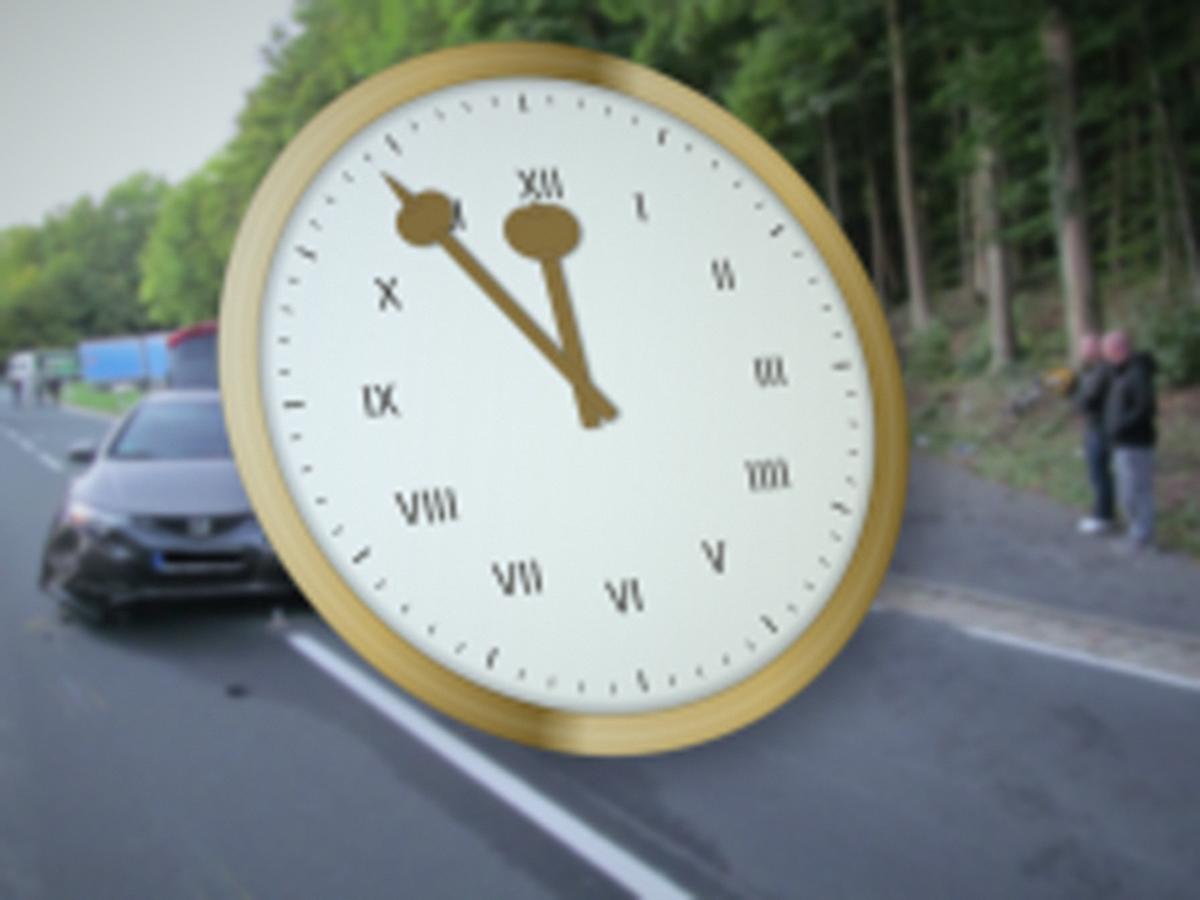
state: 11:54
